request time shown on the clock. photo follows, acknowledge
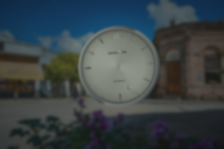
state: 12:26
